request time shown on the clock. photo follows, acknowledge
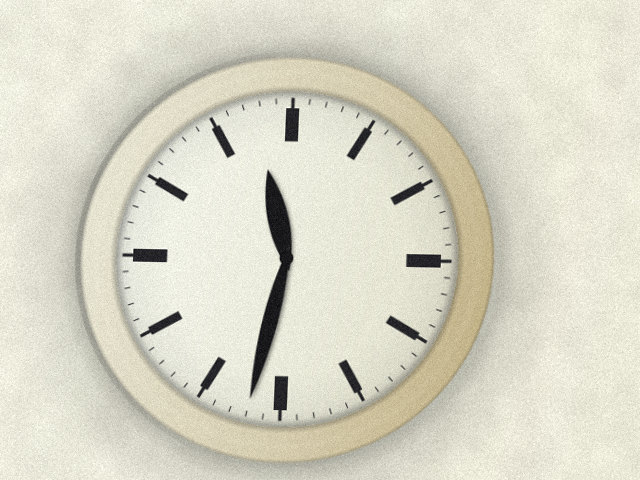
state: 11:32
